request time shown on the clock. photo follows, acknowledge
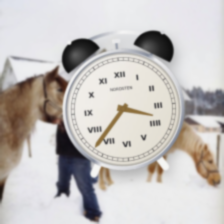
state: 3:37
